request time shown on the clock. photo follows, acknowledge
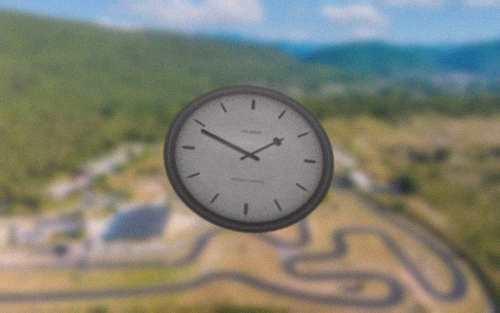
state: 1:49
